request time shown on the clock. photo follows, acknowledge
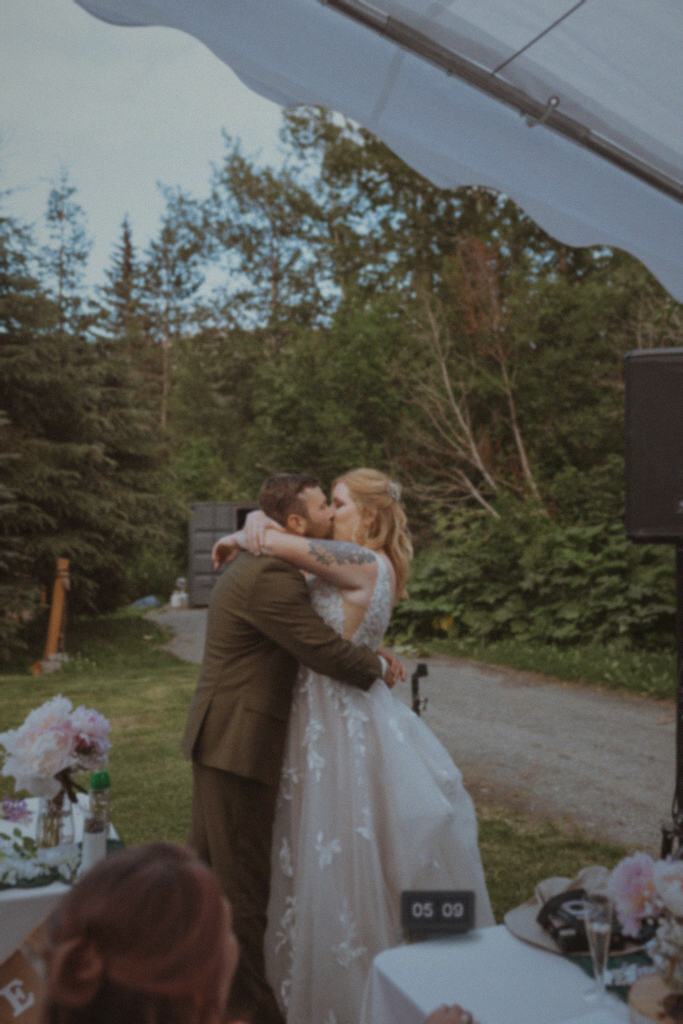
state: 5:09
